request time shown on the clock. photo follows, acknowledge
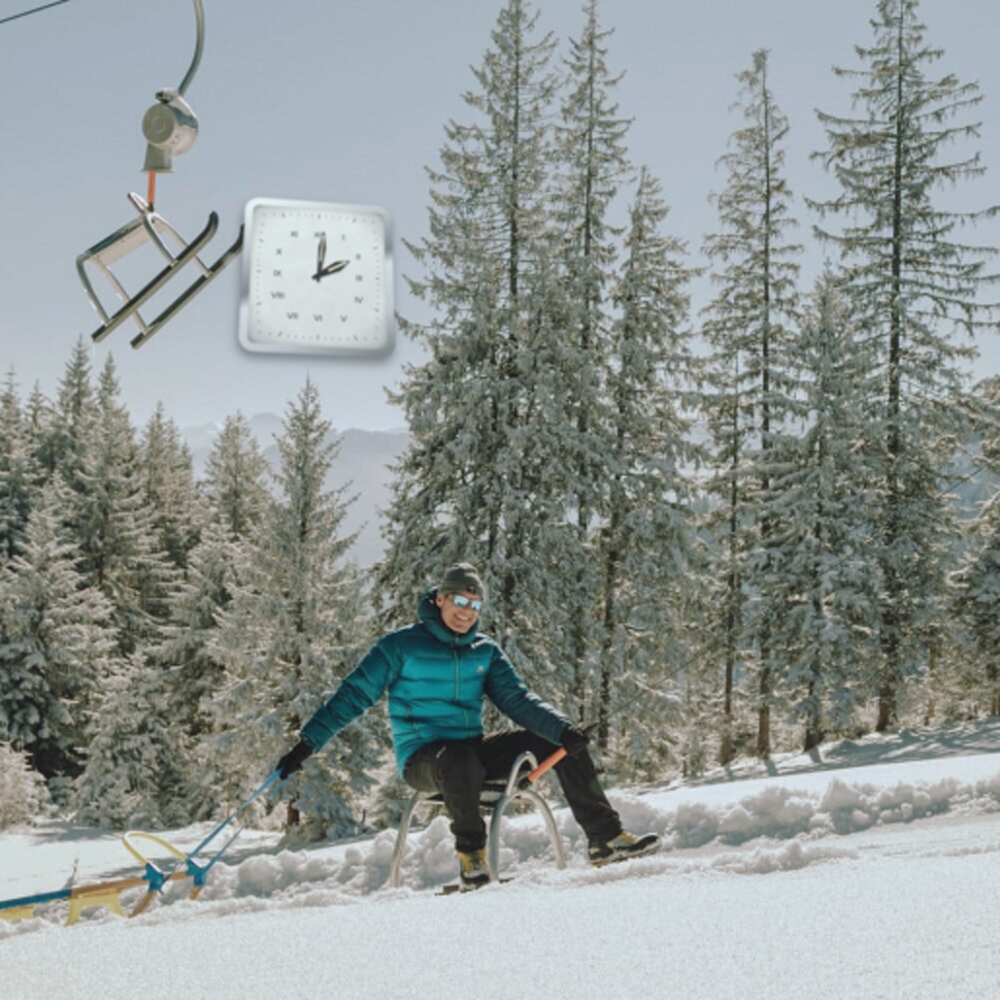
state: 2:01
